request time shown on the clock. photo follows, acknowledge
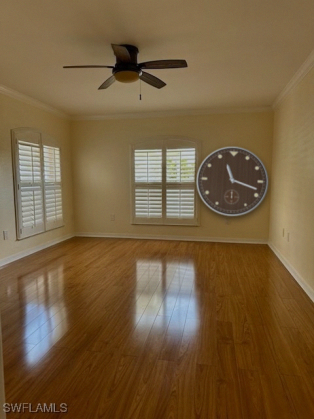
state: 11:18
